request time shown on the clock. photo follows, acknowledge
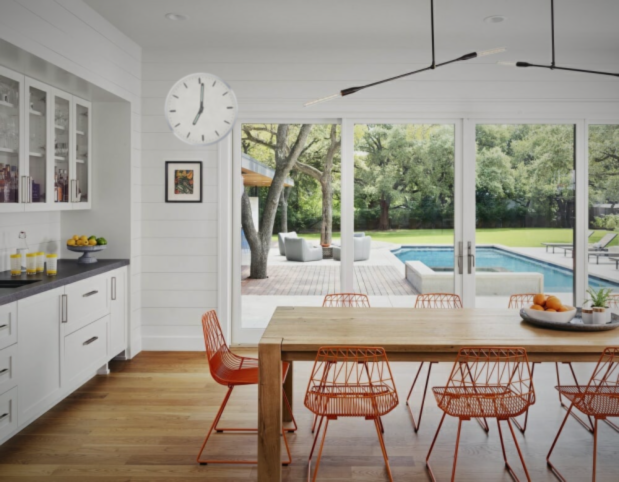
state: 7:01
